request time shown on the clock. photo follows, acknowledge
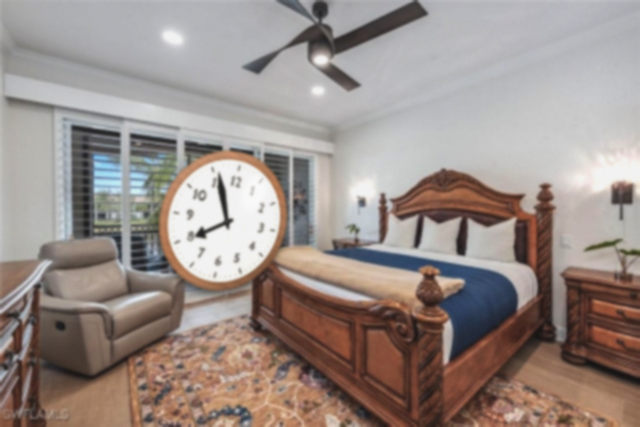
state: 7:56
